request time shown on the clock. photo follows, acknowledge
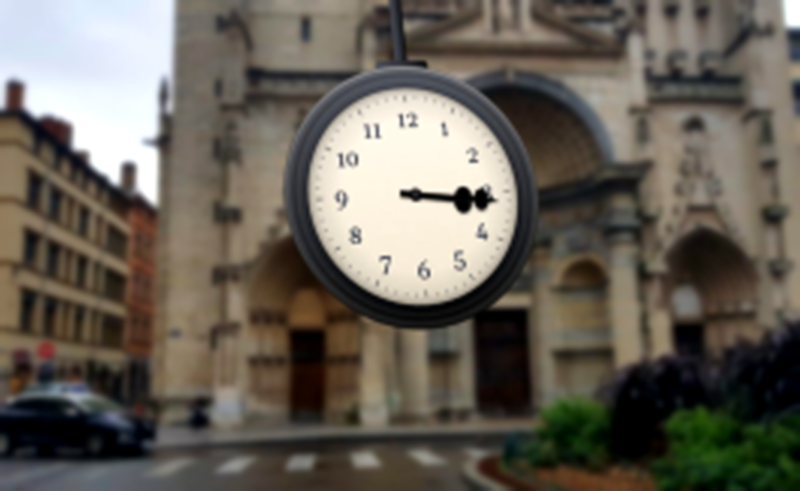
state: 3:16
